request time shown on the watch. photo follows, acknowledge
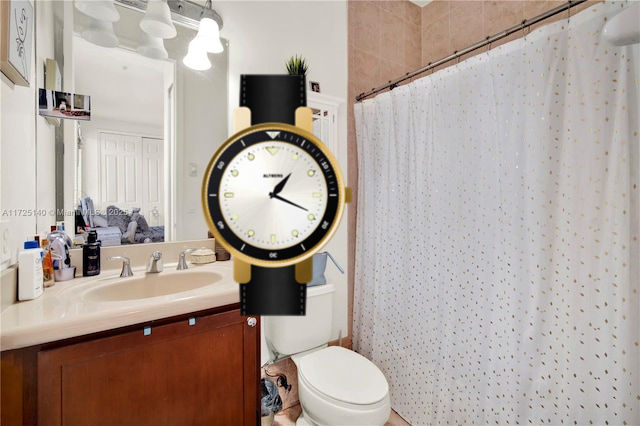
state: 1:19
